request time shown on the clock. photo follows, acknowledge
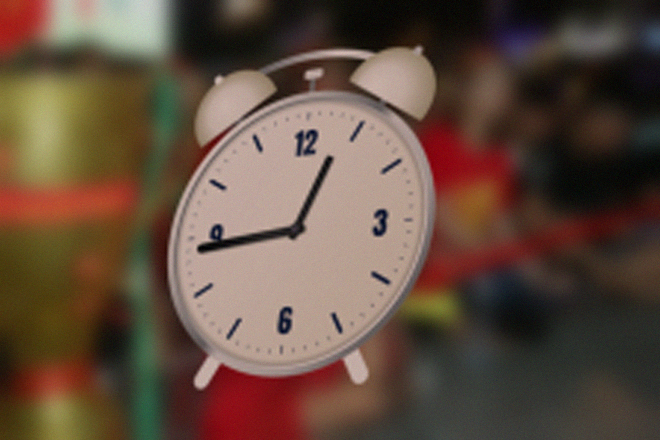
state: 12:44
